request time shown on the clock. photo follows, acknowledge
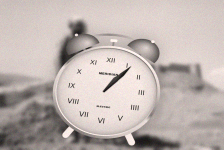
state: 1:06
